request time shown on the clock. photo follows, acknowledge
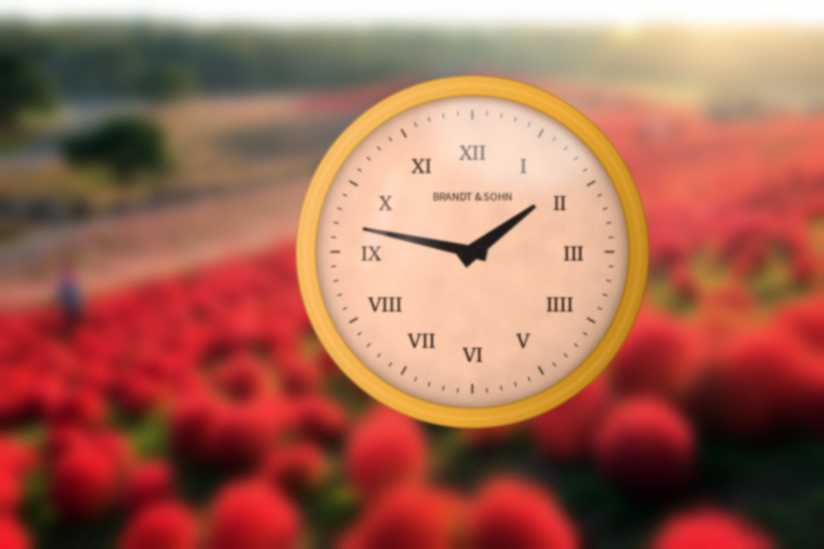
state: 1:47
